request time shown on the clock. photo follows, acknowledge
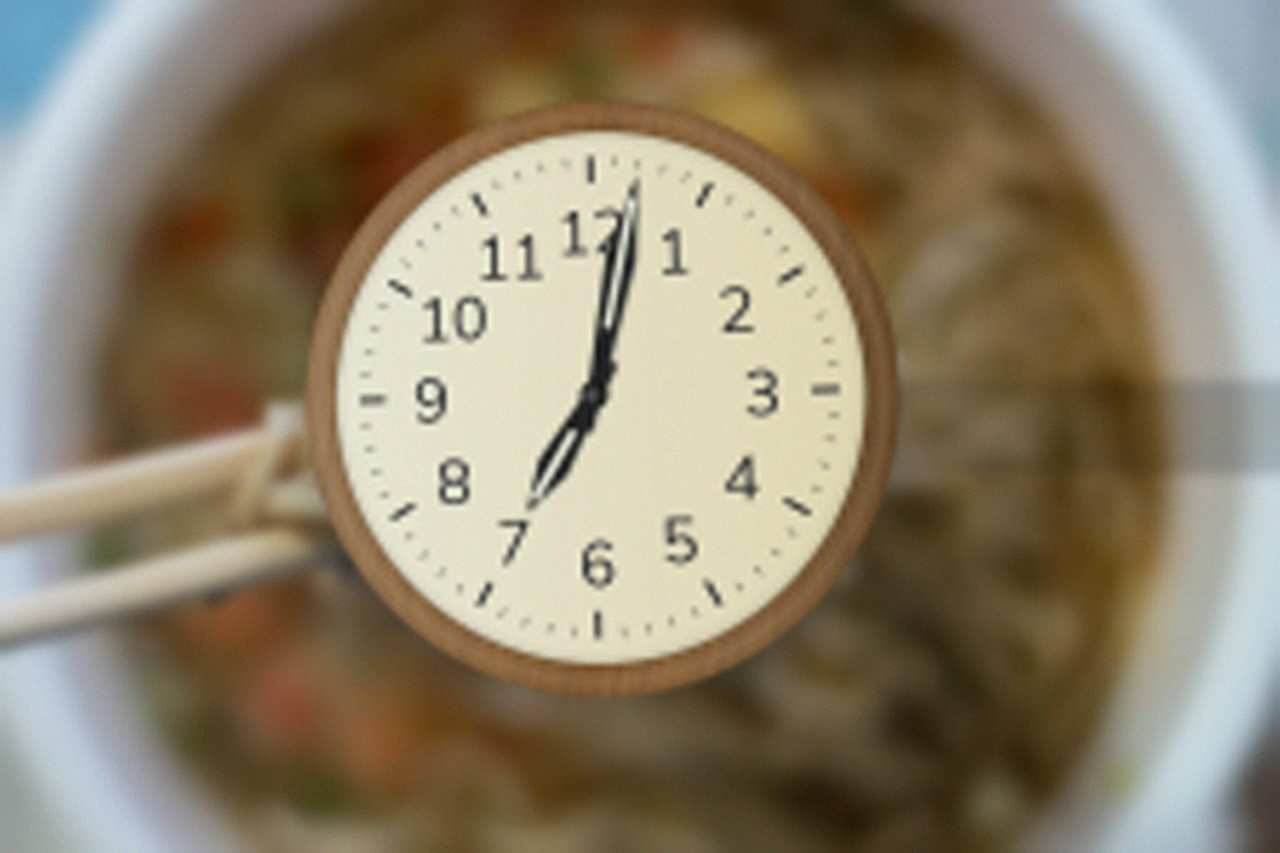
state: 7:02
